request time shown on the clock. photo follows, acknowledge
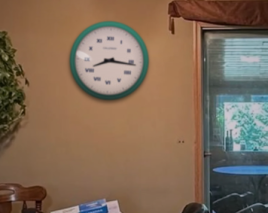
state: 8:16
